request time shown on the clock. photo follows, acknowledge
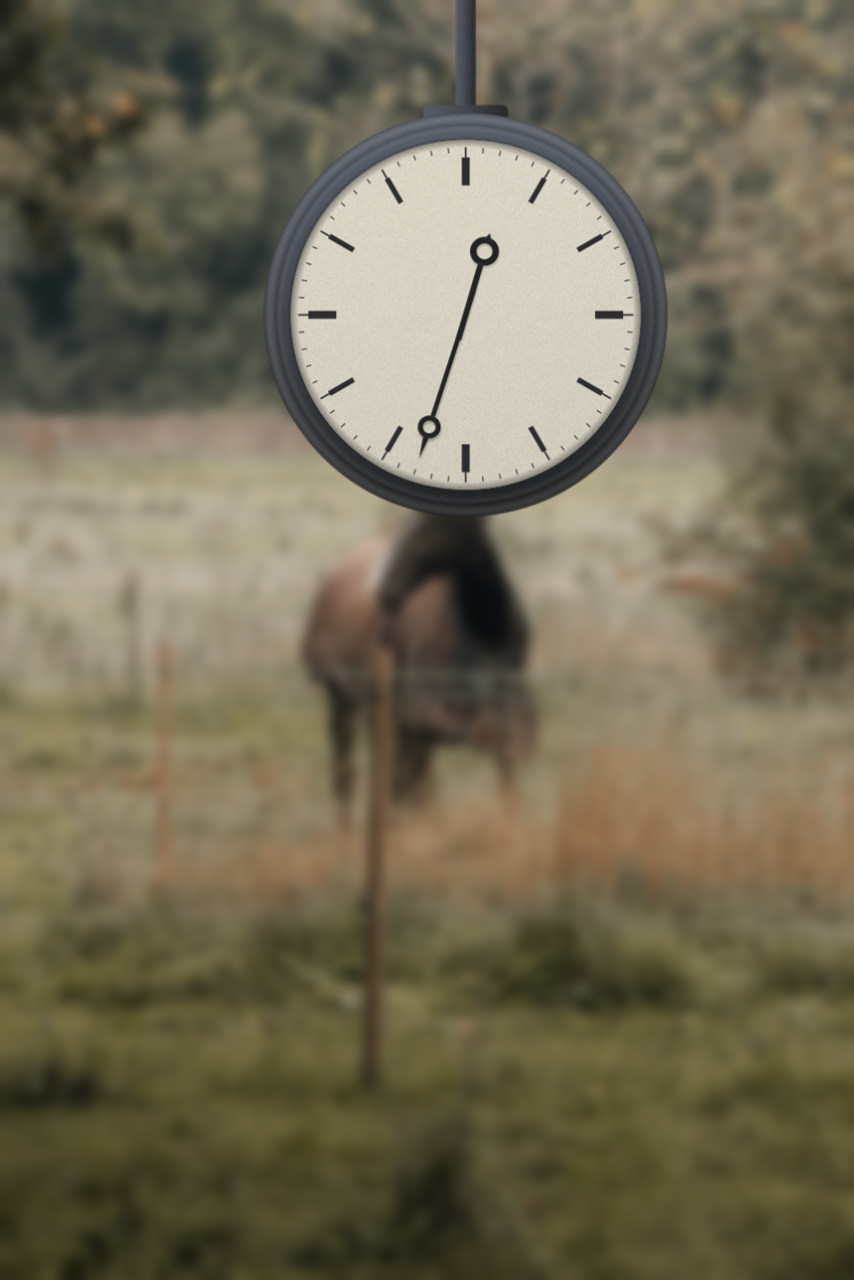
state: 12:33
